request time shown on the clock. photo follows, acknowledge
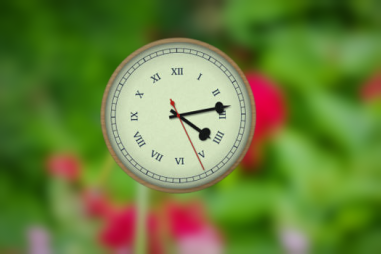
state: 4:13:26
